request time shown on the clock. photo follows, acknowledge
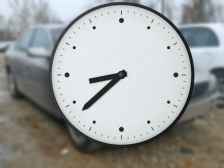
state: 8:38
